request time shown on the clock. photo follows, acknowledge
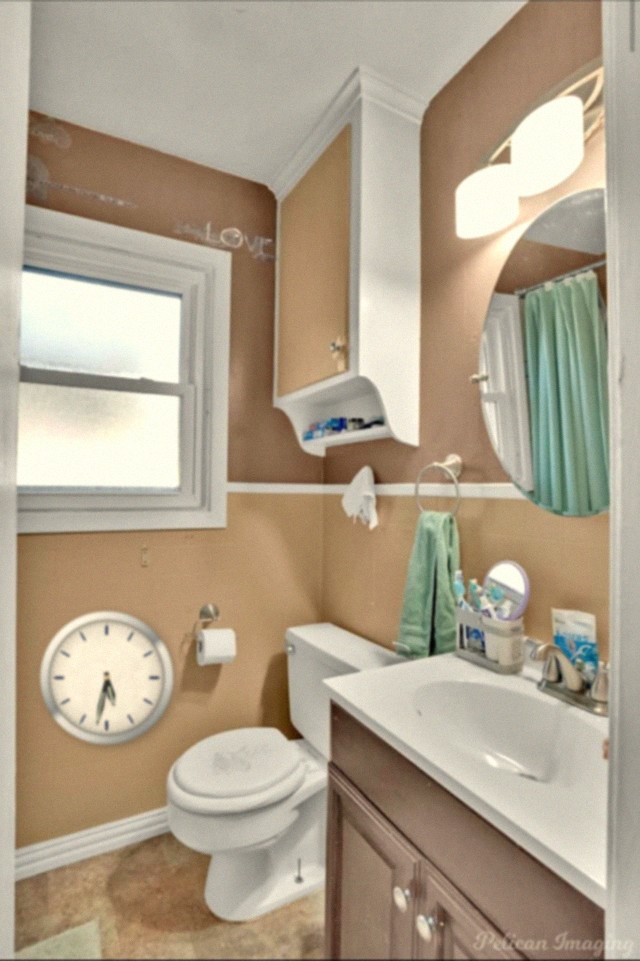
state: 5:32
